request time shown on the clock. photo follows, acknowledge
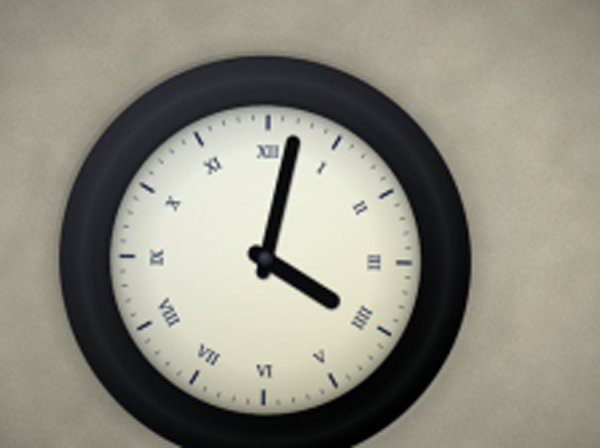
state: 4:02
